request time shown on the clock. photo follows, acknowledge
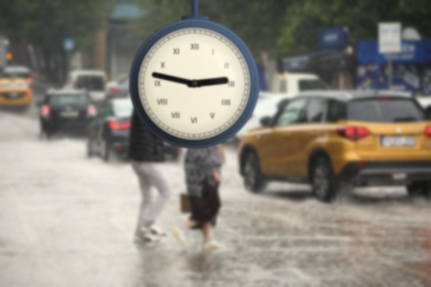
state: 2:47
